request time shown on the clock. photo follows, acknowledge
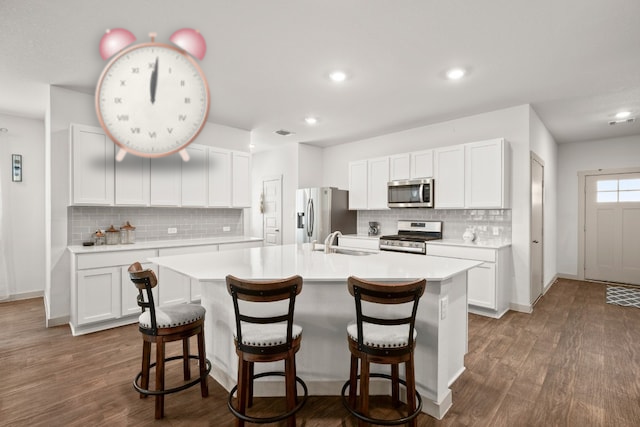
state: 12:01
